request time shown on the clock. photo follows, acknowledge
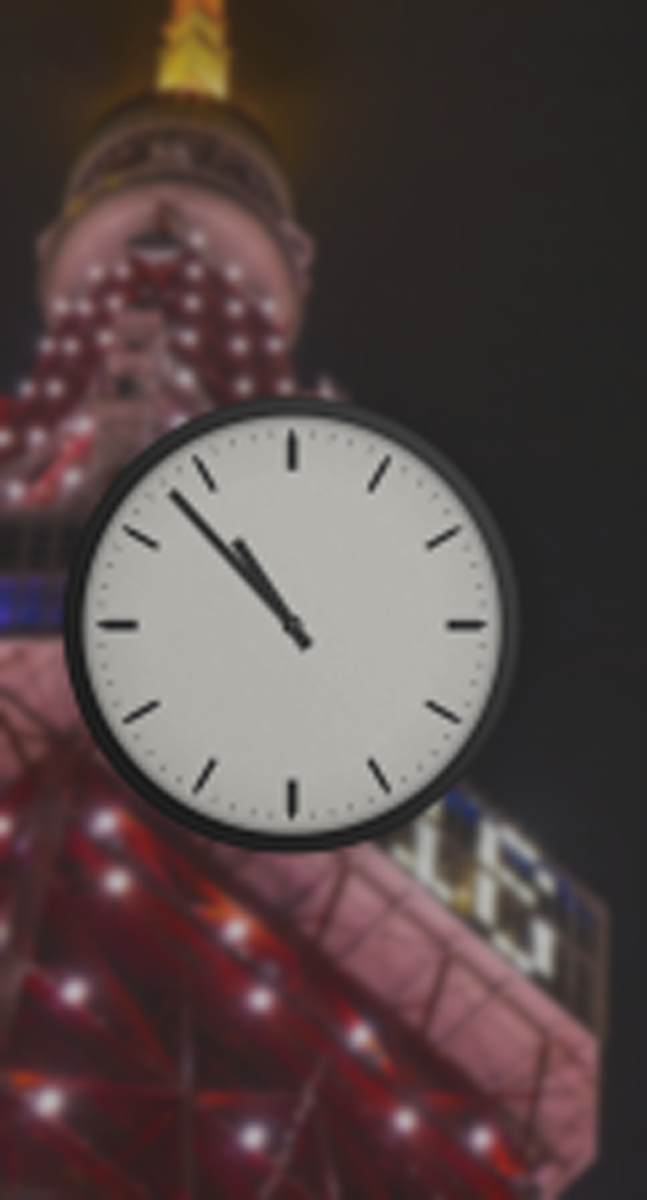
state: 10:53
